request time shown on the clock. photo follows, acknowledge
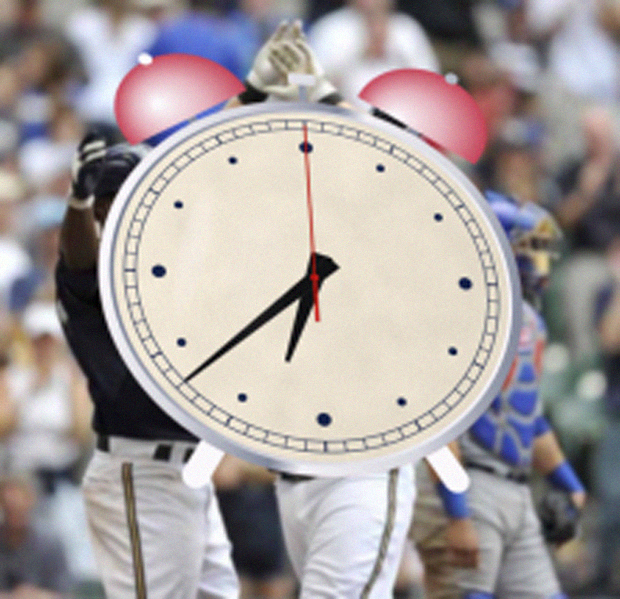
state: 6:38:00
